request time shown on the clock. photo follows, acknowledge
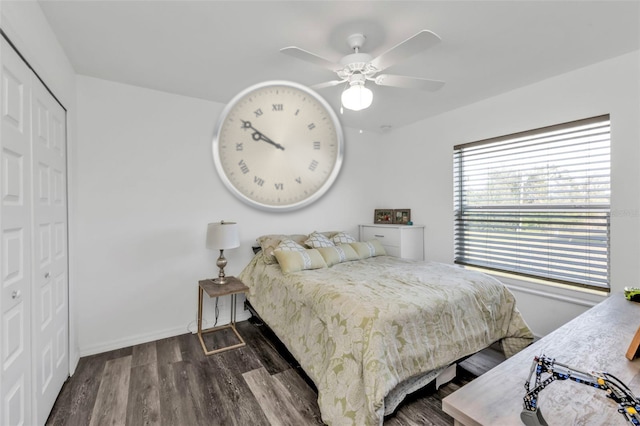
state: 9:51
